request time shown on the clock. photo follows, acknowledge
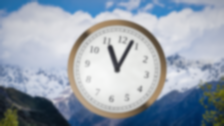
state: 11:03
